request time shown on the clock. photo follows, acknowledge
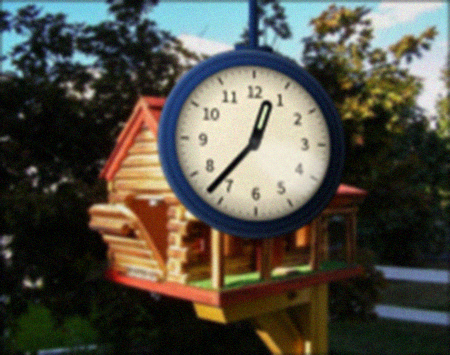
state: 12:37
